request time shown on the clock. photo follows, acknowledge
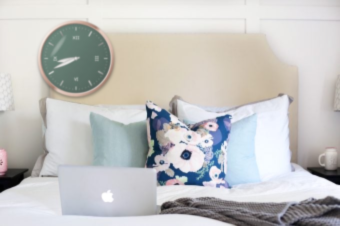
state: 8:41
